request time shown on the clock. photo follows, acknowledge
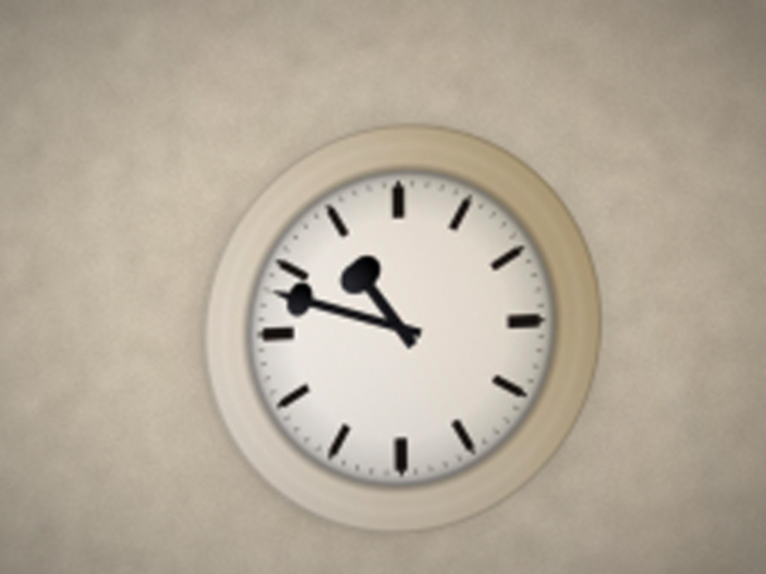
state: 10:48
